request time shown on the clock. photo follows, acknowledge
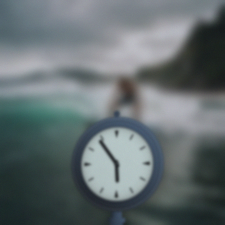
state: 5:54
